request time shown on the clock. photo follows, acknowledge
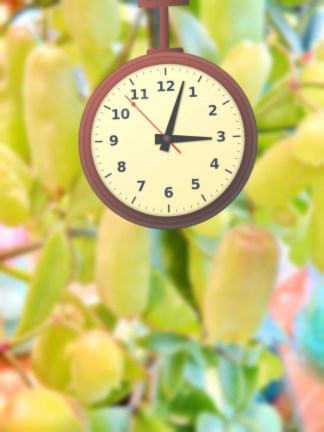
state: 3:02:53
